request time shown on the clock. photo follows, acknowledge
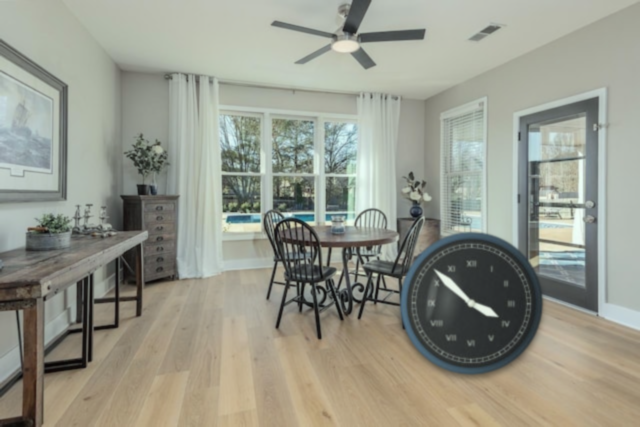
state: 3:52
